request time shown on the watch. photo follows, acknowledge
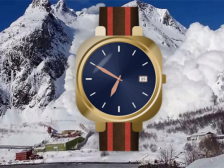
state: 6:50
